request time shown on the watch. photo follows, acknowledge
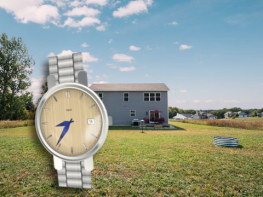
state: 8:36
